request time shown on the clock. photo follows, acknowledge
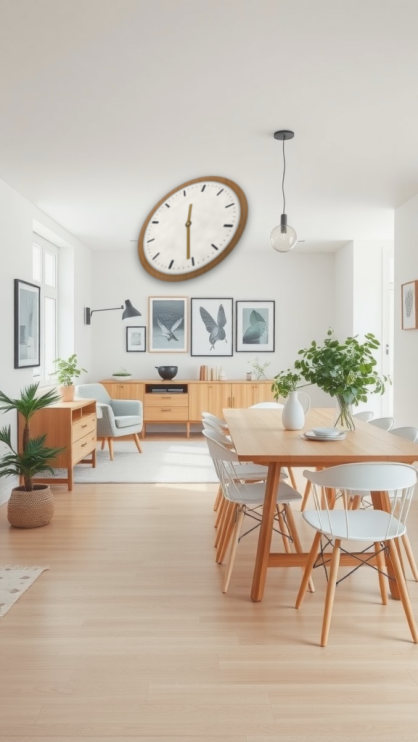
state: 11:26
